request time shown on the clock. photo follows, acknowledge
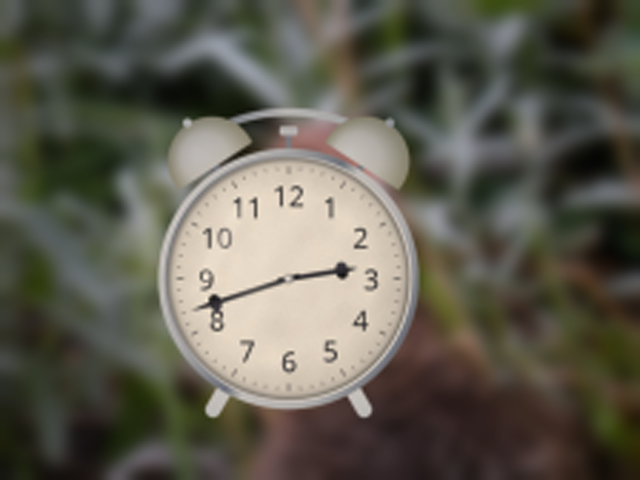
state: 2:42
